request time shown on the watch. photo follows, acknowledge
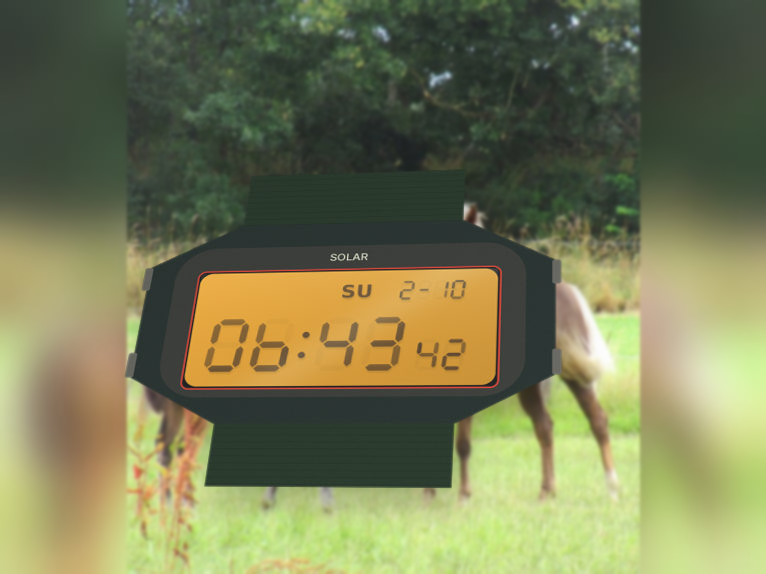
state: 6:43:42
